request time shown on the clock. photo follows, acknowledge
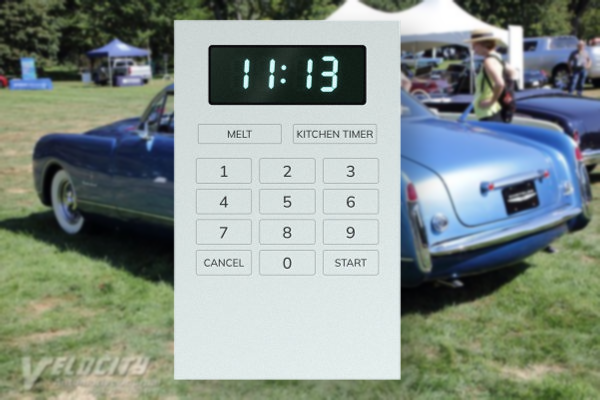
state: 11:13
